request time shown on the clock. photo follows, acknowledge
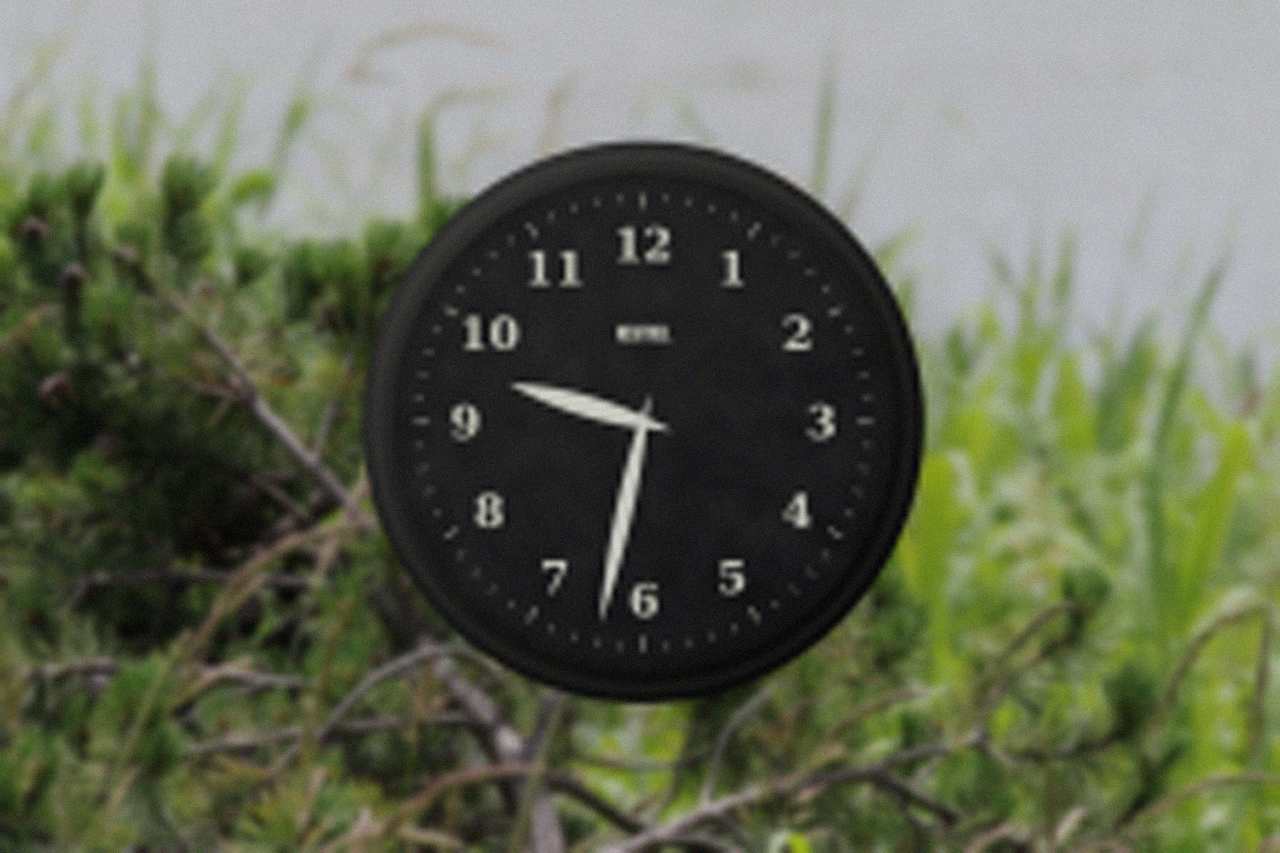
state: 9:32
